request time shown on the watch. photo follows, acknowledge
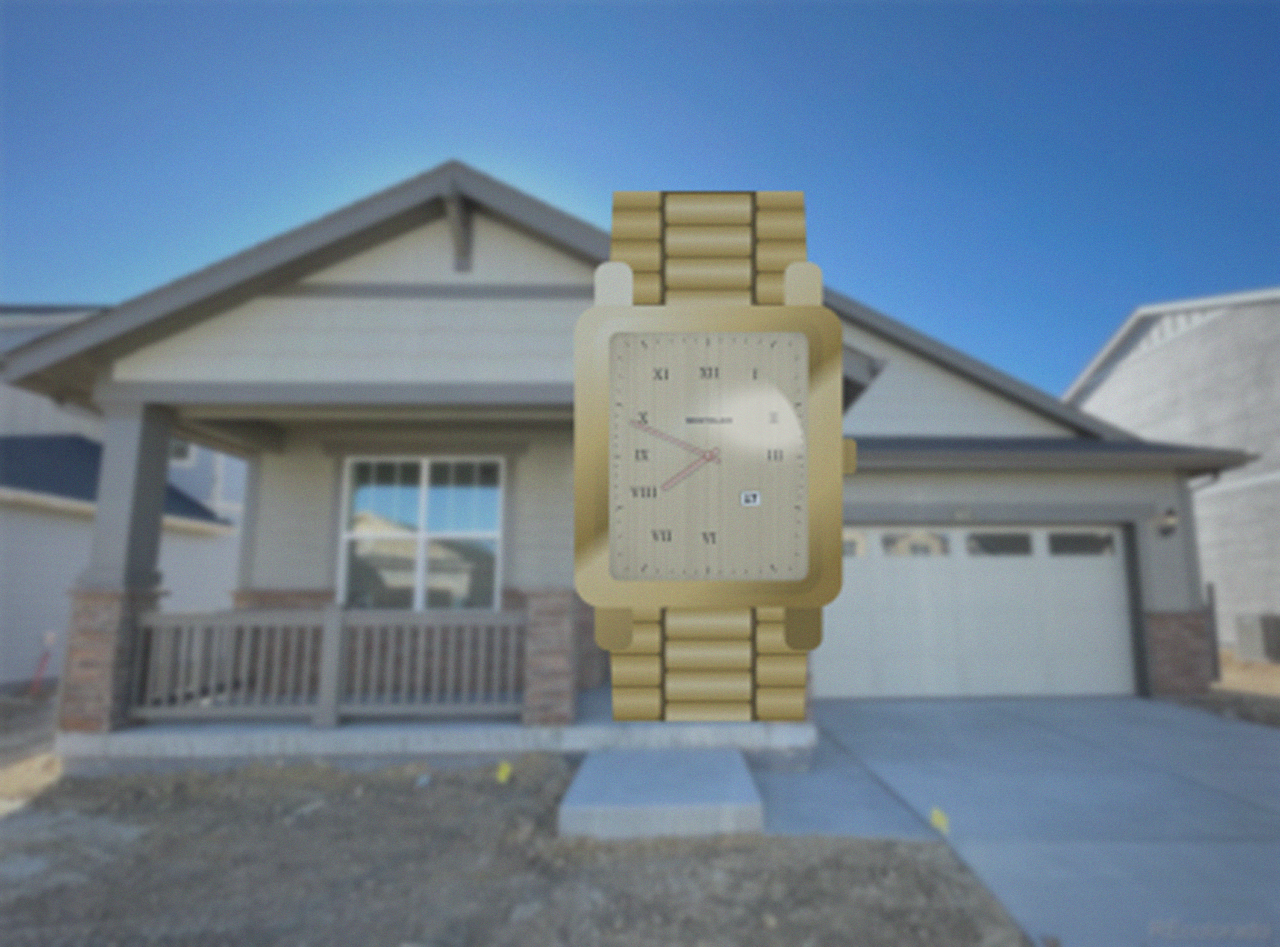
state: 7:49
